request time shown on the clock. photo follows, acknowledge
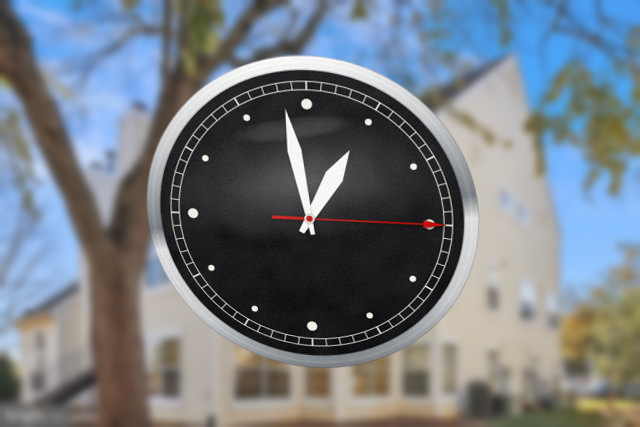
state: 12:58:15
